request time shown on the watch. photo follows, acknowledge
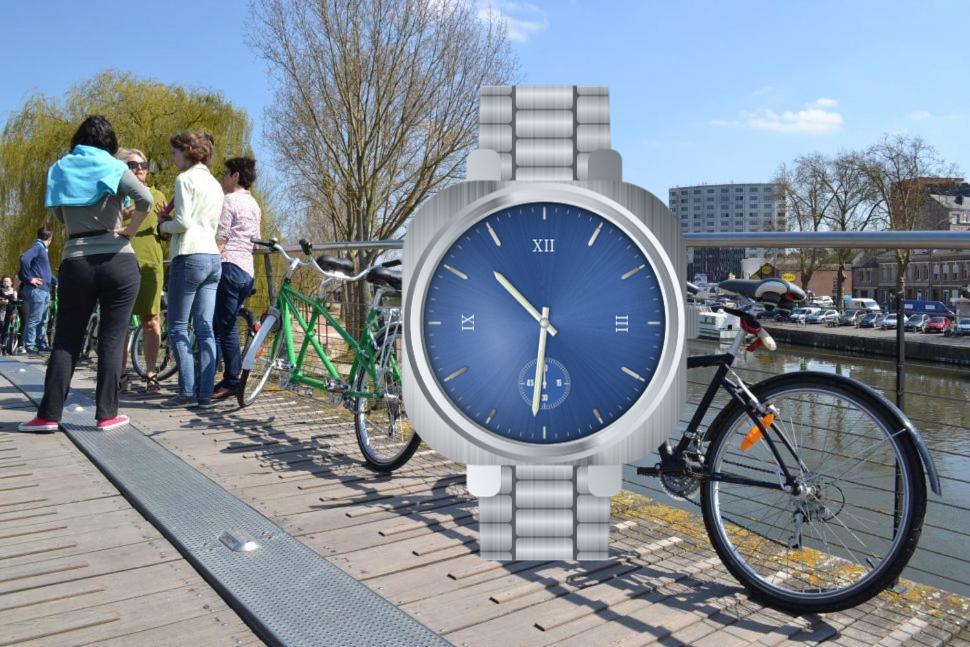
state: 10:31
